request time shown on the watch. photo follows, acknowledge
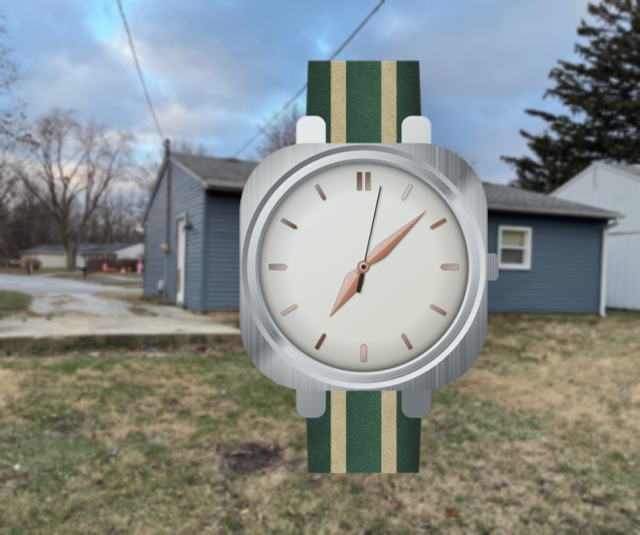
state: 7:08:02
